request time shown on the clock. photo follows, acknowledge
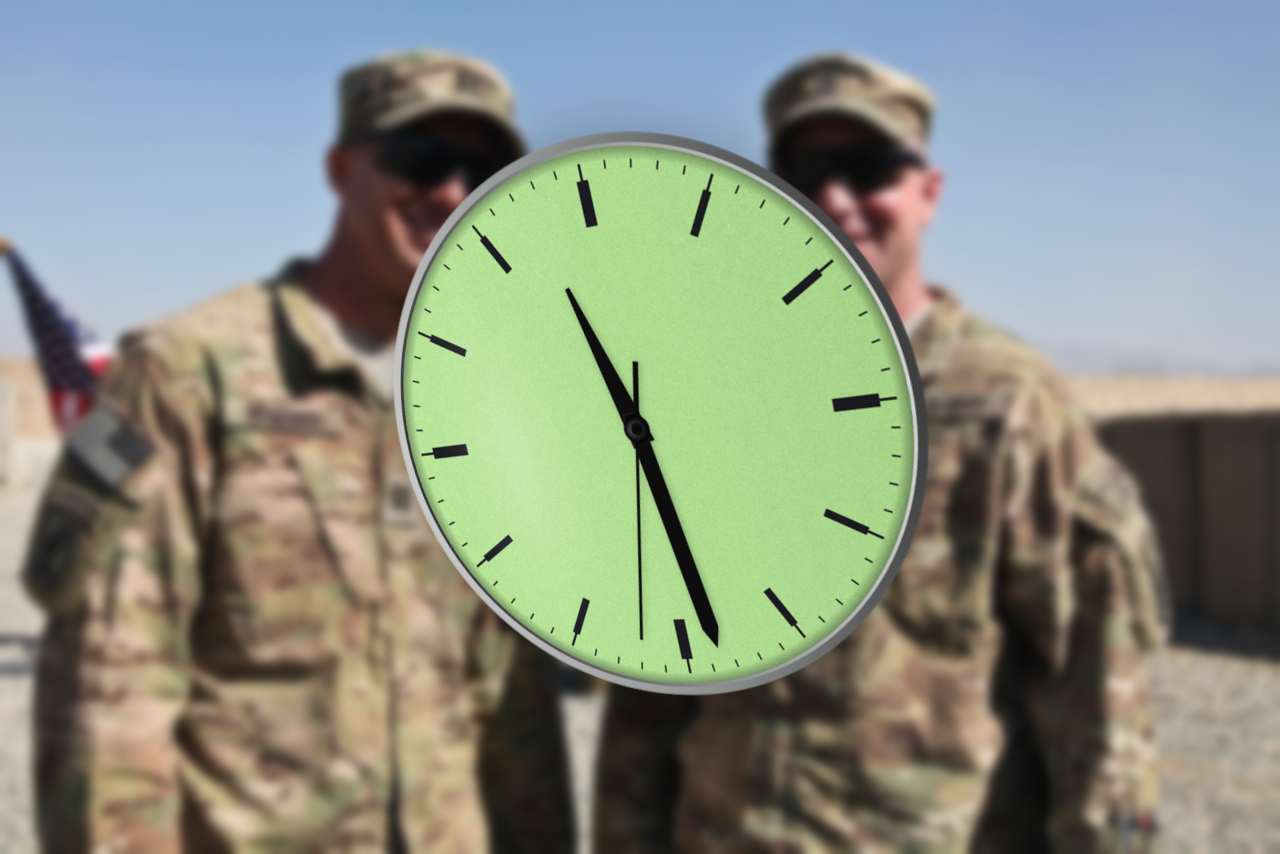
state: 11:28:32
